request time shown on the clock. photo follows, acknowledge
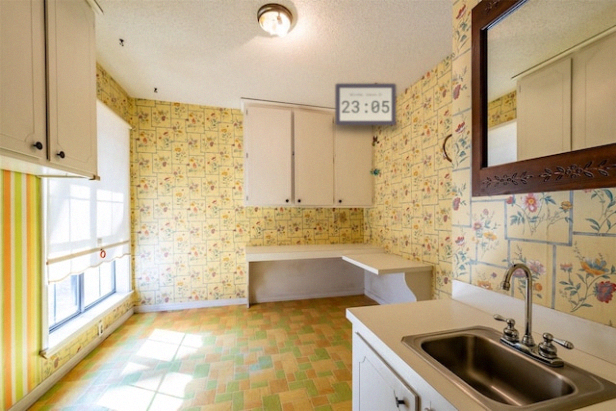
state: 23:05
